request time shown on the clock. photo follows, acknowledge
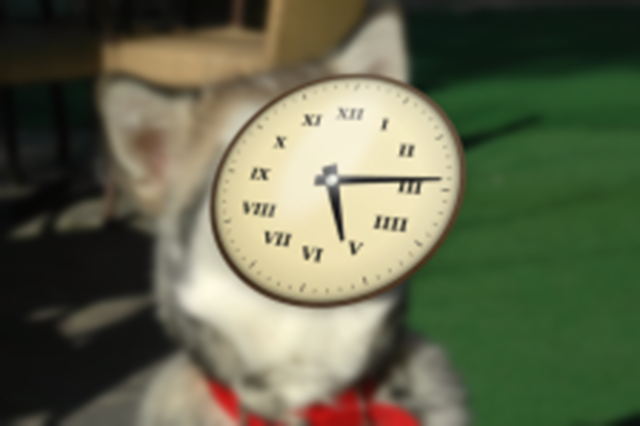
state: 5:14
